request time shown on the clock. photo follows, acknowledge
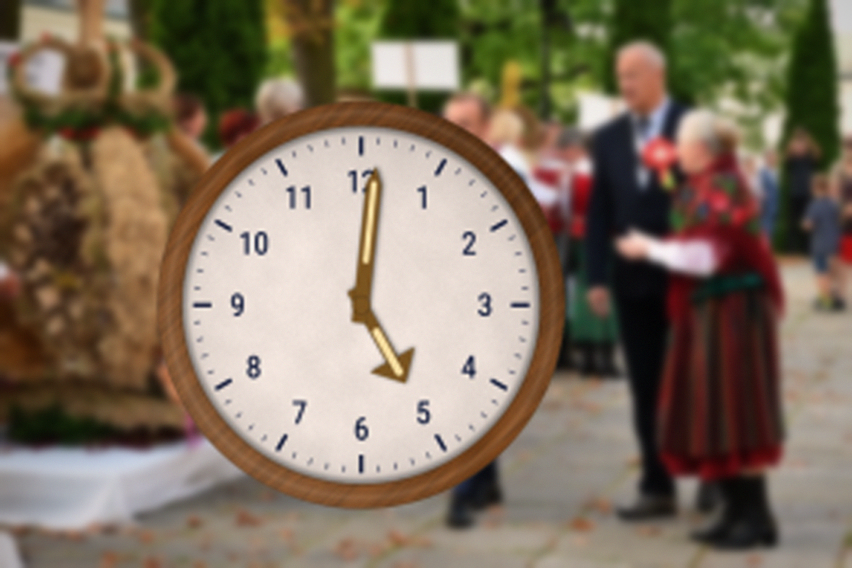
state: 5:01
